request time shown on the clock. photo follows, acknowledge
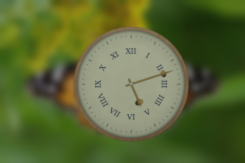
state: 5:12
